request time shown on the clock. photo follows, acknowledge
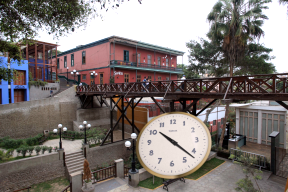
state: 10:22
